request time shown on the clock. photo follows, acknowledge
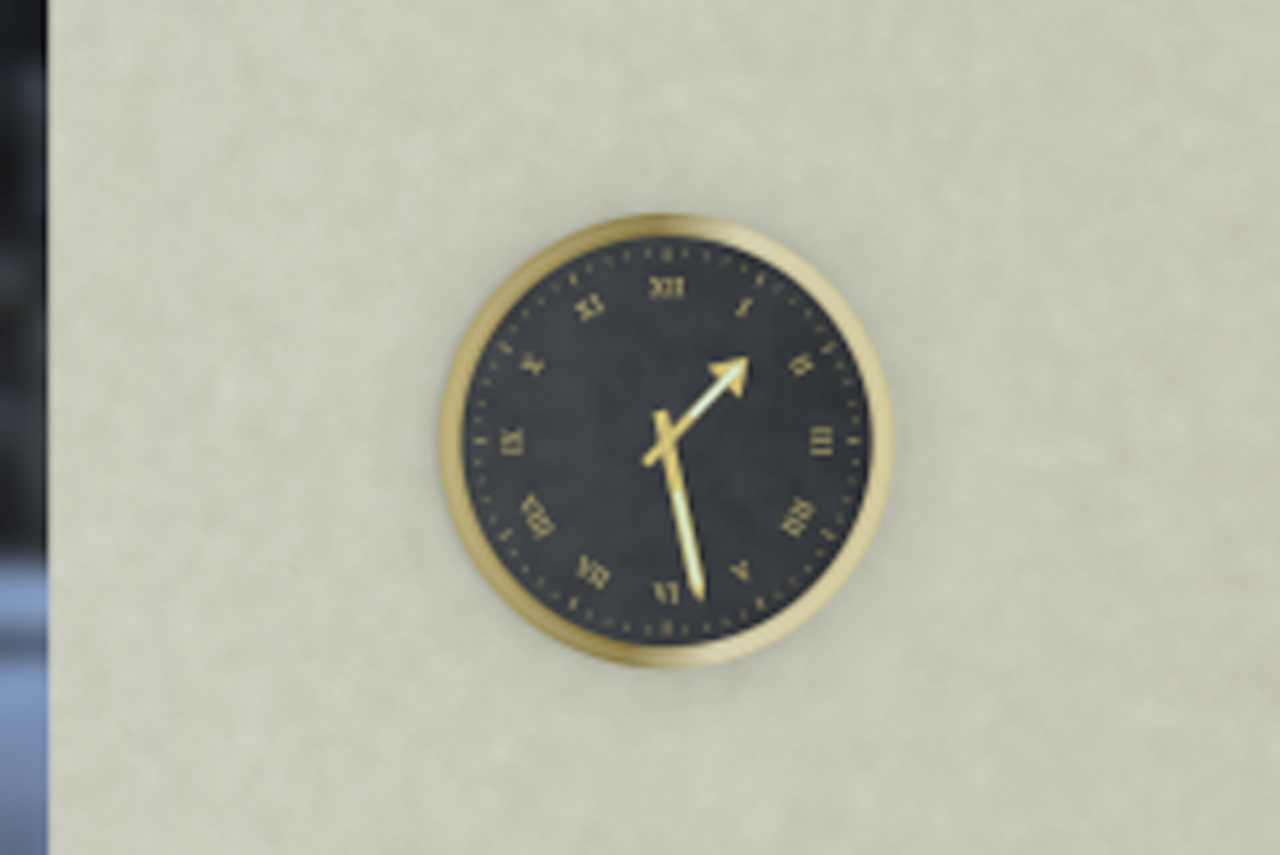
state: 1:28
